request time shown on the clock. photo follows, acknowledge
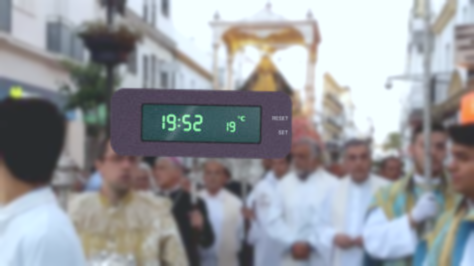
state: 19:52
